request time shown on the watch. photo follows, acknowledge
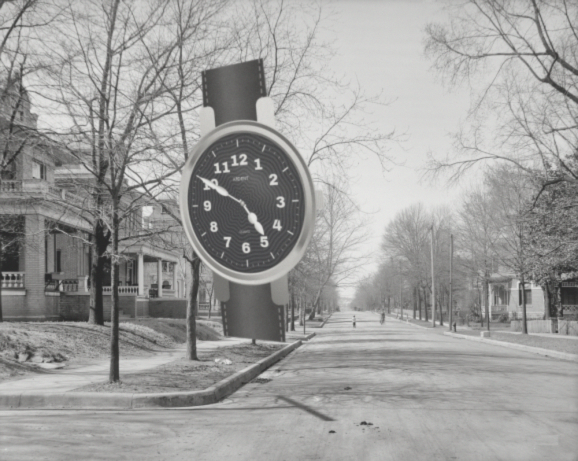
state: 4:50
